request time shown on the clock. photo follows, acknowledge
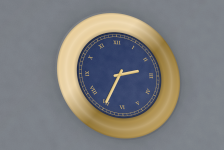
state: 2:35
